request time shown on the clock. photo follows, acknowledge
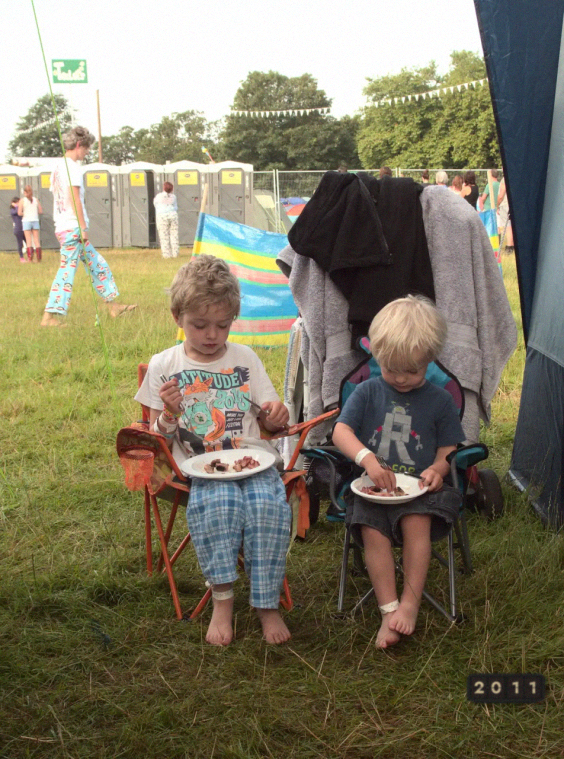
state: 20:11
